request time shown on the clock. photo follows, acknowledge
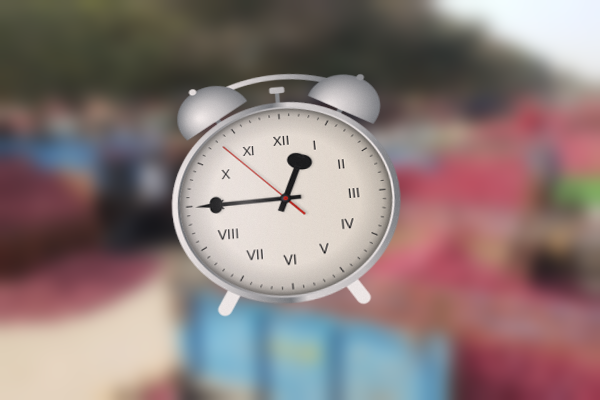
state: 12:44:53
